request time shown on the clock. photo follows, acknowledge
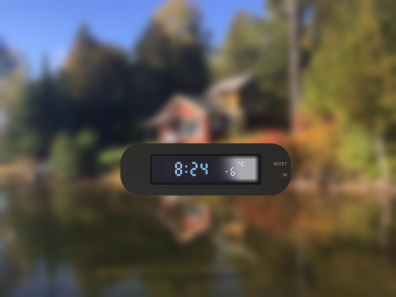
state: 8:24
